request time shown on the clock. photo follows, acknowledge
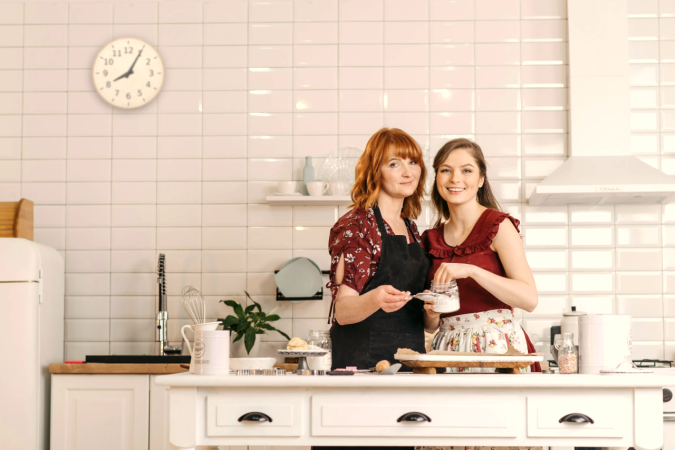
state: 8:05
